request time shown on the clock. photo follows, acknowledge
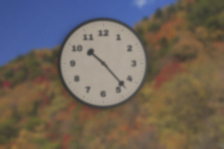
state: 10:23
